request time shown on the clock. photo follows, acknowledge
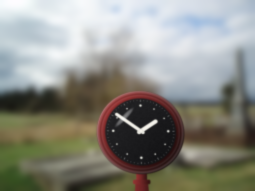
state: 1:51
